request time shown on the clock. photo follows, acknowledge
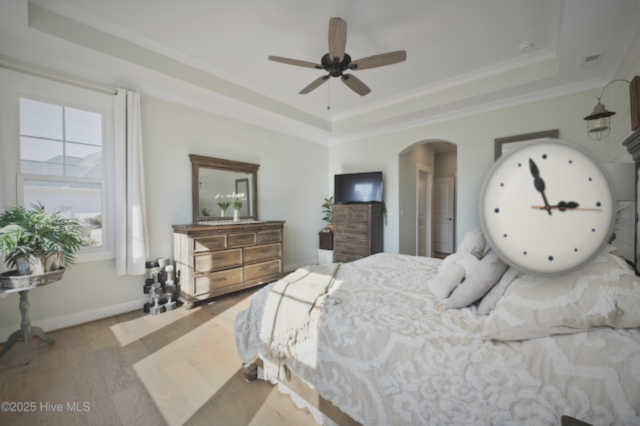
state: 2:57:16
